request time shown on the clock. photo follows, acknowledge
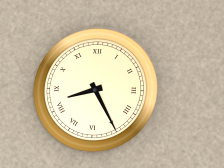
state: 8:25
